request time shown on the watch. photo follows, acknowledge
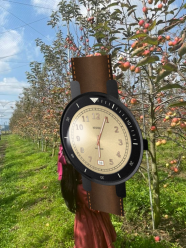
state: 6:04
